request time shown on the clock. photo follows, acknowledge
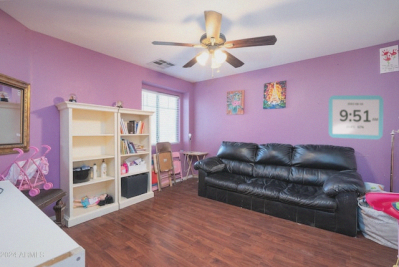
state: 9:51
